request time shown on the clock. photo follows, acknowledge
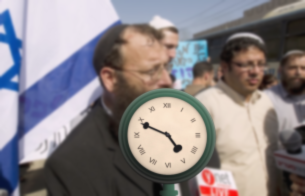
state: 4:49
